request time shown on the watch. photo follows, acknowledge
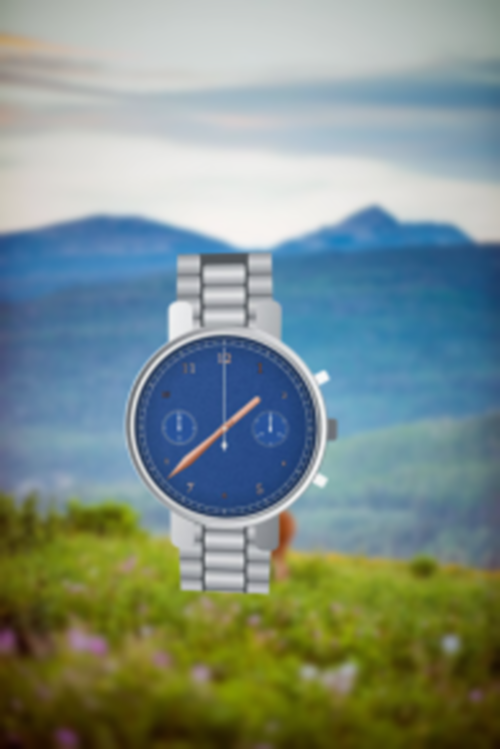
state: 1:38
